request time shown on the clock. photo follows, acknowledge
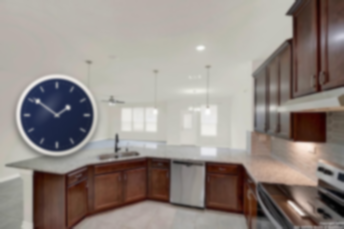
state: 1:51
